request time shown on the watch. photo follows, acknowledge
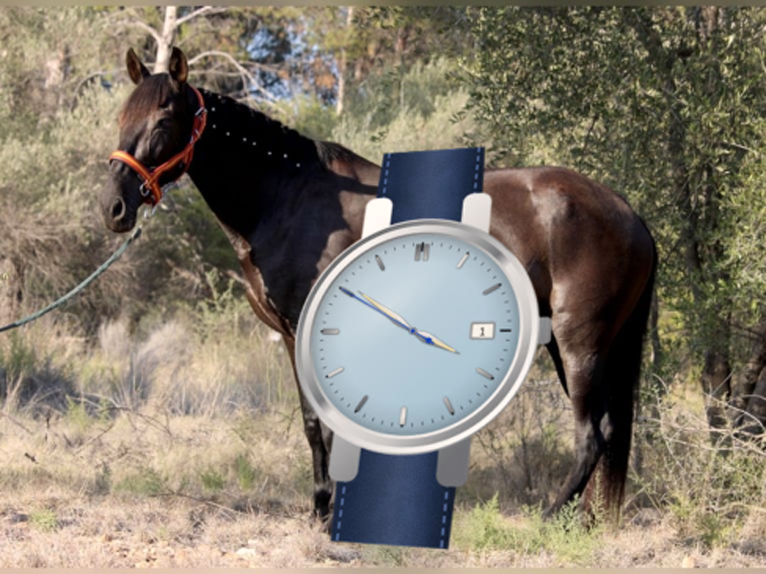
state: 3:50:50
